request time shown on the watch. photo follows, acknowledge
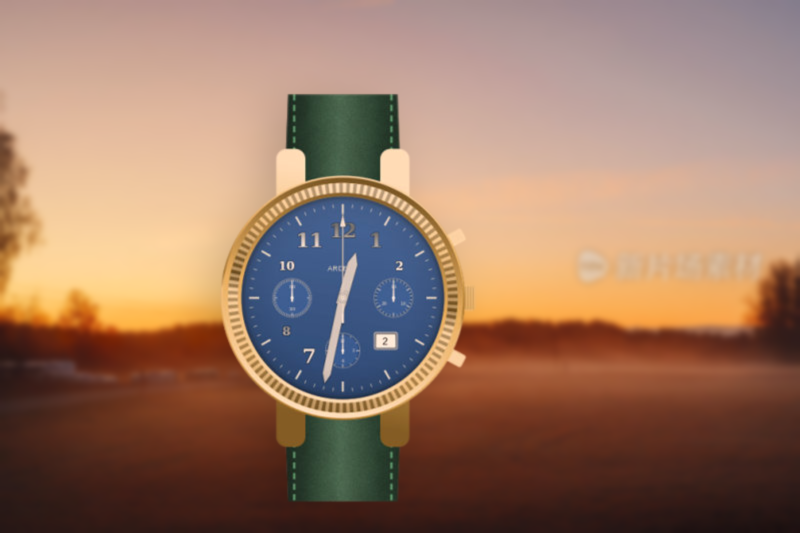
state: 12:32
